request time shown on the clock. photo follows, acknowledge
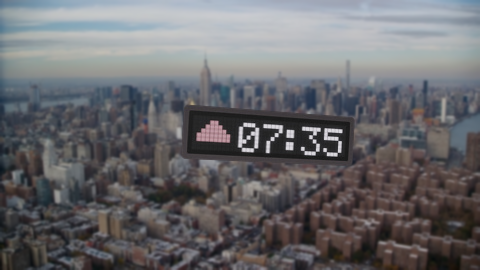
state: 7:35
